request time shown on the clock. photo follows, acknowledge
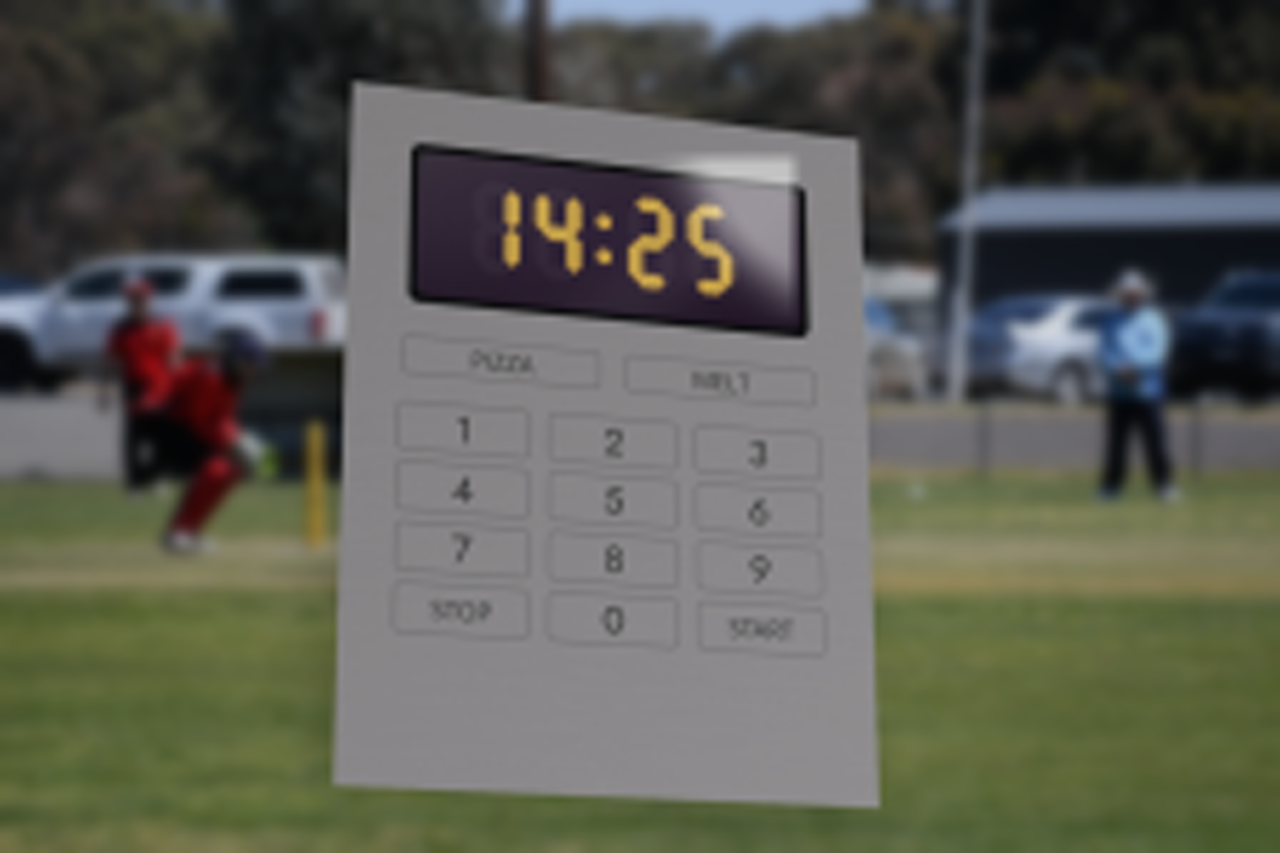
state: 14:25
